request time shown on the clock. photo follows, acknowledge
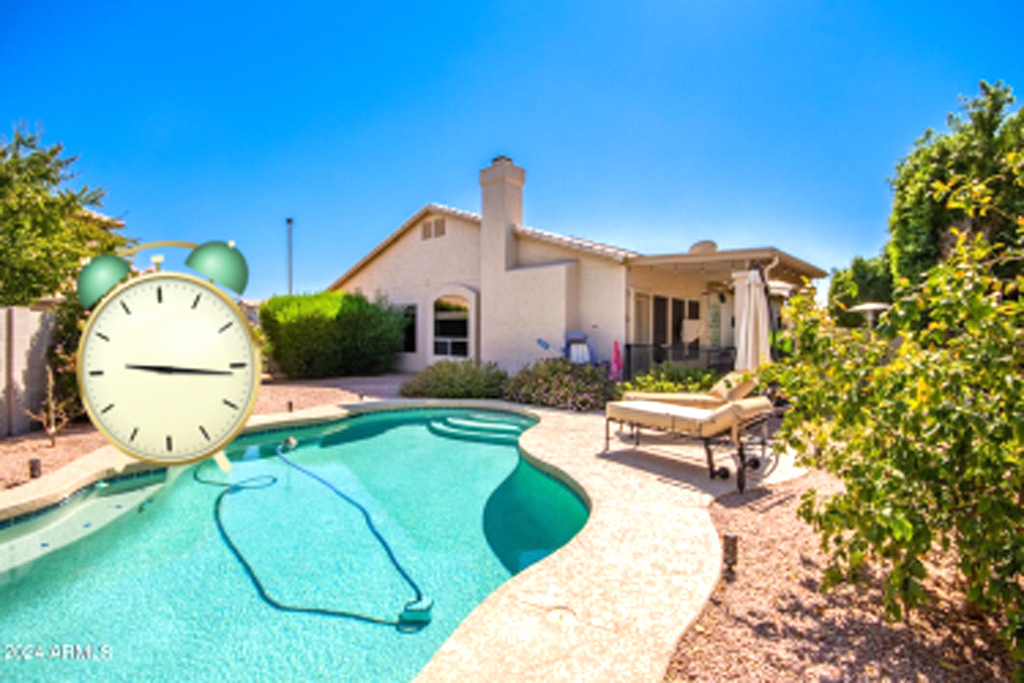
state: 9:16
